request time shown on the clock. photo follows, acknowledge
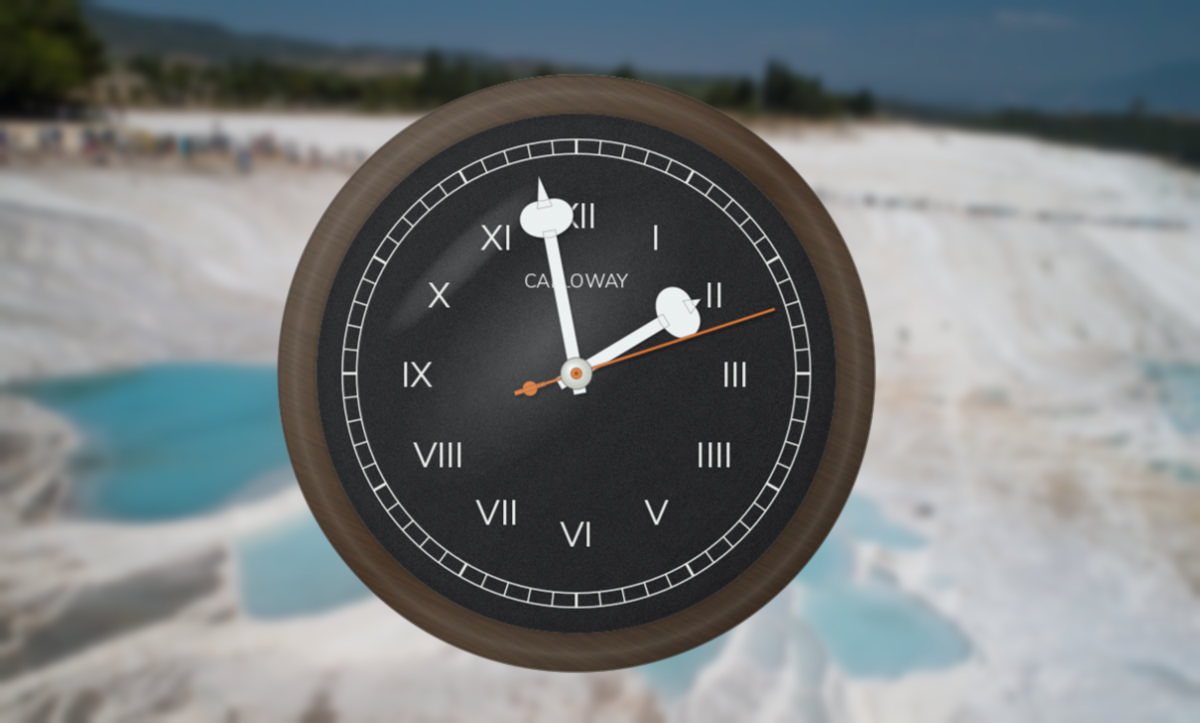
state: 1:58:12
